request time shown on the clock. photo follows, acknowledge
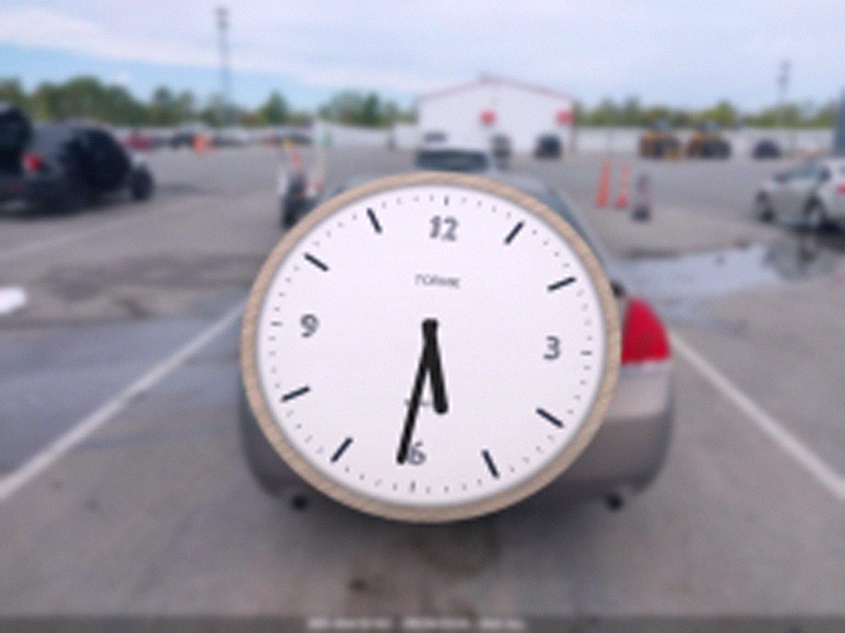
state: 5:31
